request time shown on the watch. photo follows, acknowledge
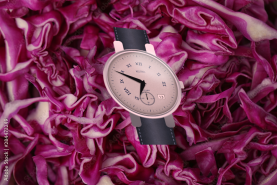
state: 6:49
